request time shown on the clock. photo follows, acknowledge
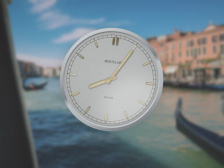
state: 8:05
